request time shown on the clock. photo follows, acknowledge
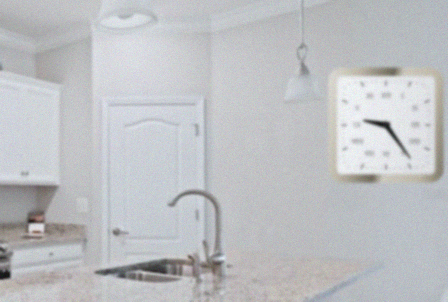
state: 9:24
